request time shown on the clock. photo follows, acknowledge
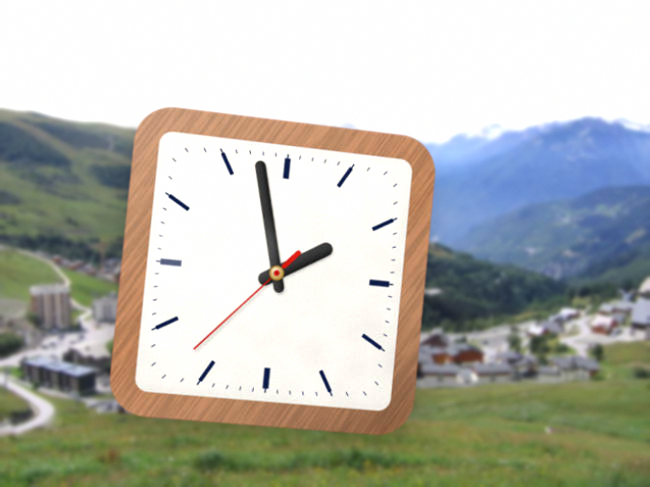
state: 1:57:37
